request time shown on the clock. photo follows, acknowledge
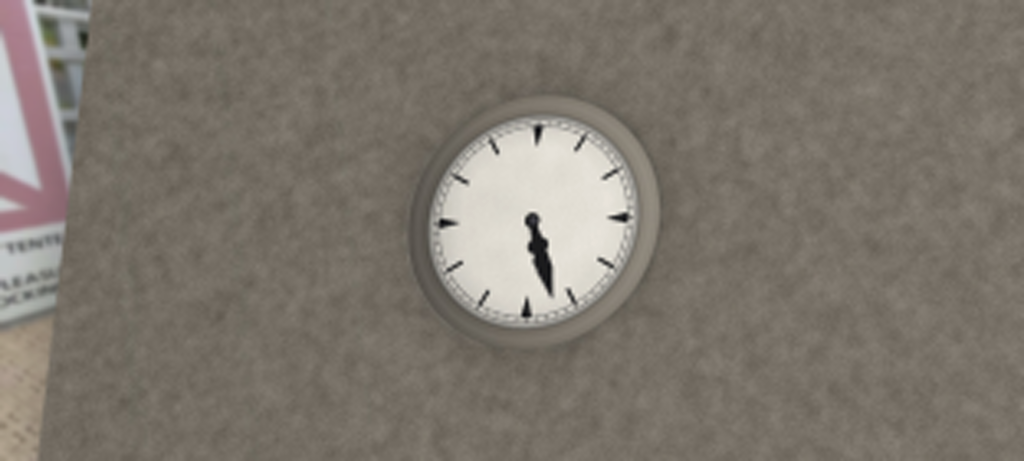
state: 5:27
